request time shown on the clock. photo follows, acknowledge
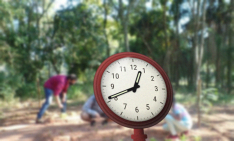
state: 12:41
